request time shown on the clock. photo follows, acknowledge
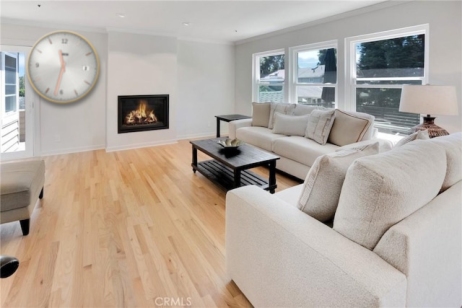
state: 11:32
